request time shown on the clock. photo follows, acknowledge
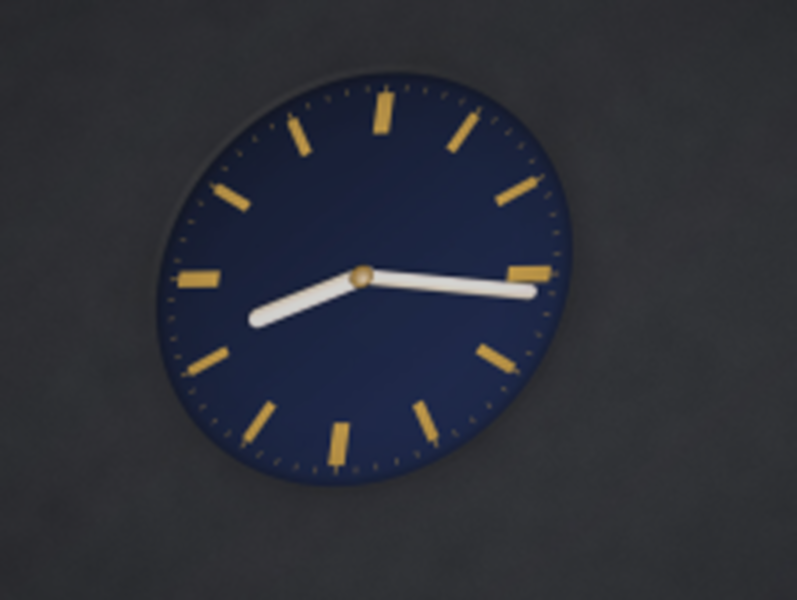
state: 8:16
